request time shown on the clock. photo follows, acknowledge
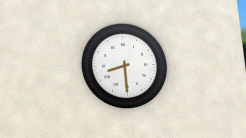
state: 8:30
